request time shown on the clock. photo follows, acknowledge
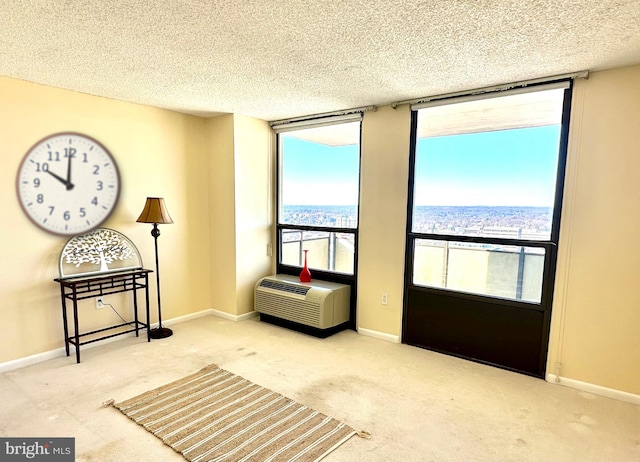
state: 10:00
